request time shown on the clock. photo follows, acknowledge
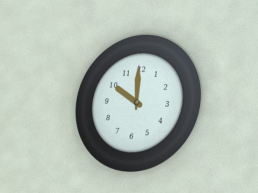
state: 9:59
